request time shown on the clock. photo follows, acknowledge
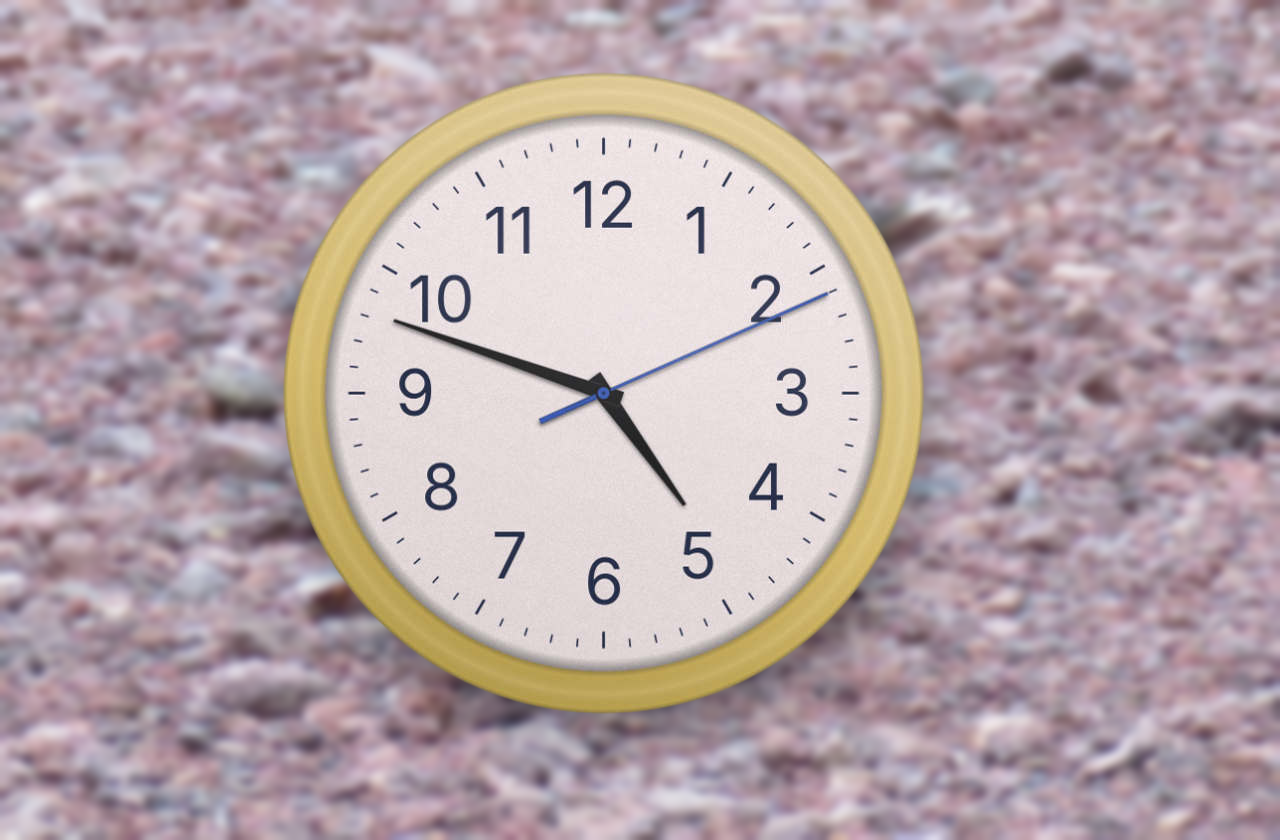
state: 4:48:11
